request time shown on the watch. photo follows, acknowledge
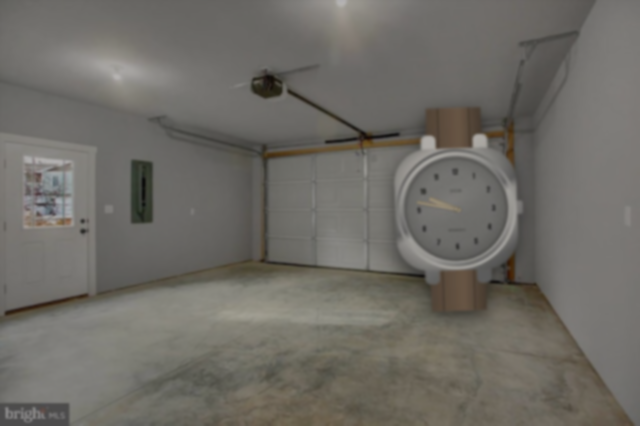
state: 9:47
